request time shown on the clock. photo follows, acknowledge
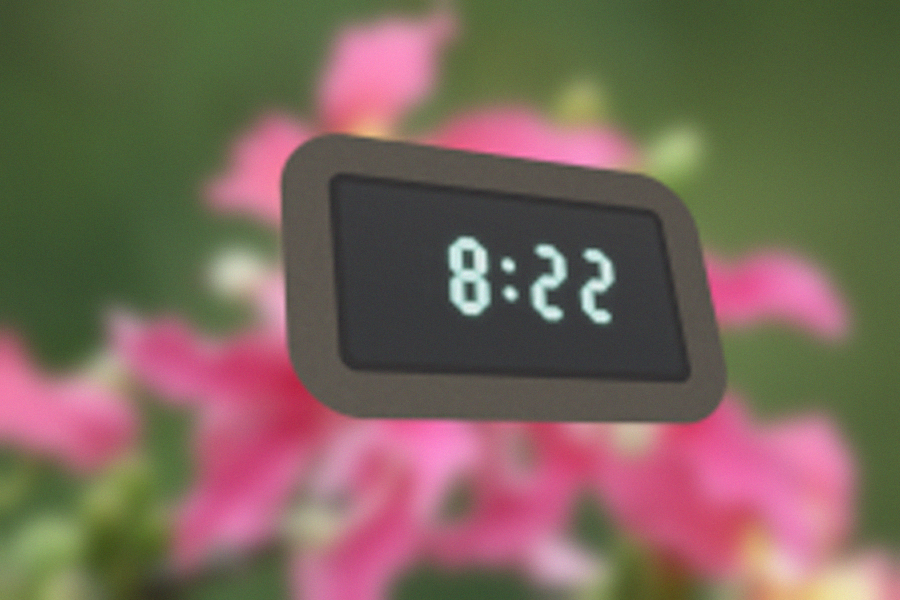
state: 8:22
